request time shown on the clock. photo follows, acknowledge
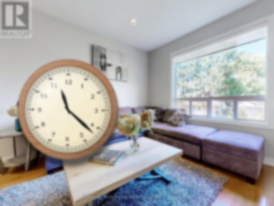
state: 11:22
